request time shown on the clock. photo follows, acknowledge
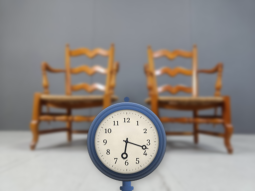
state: 6:18
